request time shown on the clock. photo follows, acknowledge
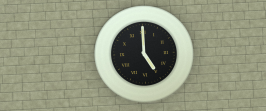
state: 5:00
